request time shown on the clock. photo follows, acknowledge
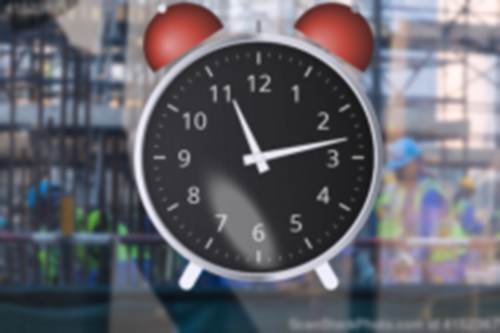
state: 11:13
